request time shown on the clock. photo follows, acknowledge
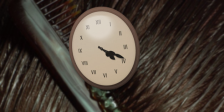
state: 4:19
